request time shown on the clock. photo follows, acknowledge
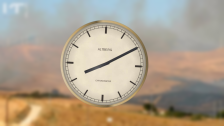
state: 8:10
